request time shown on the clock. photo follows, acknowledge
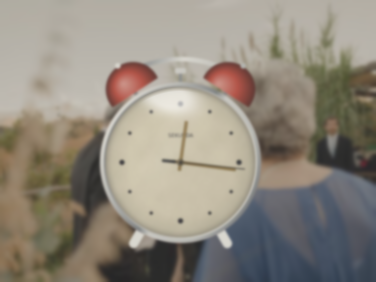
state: 12:16:16
